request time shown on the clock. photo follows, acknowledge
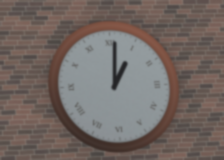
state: 1:01
